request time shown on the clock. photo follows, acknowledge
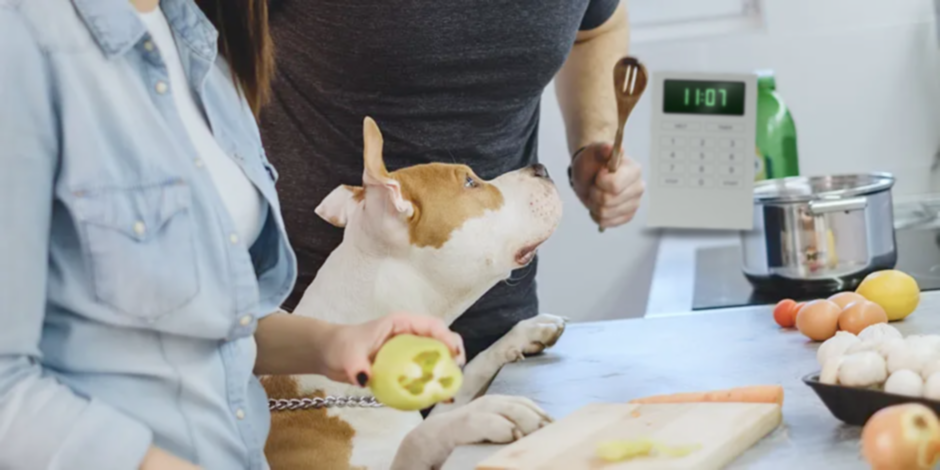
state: 11:07
